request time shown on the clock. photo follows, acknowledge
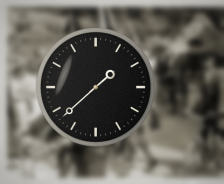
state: 1:38
